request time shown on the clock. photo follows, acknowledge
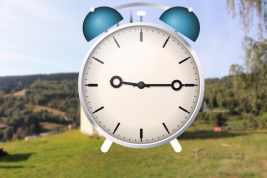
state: 9:15
